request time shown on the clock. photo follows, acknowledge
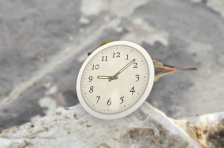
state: 9:08
